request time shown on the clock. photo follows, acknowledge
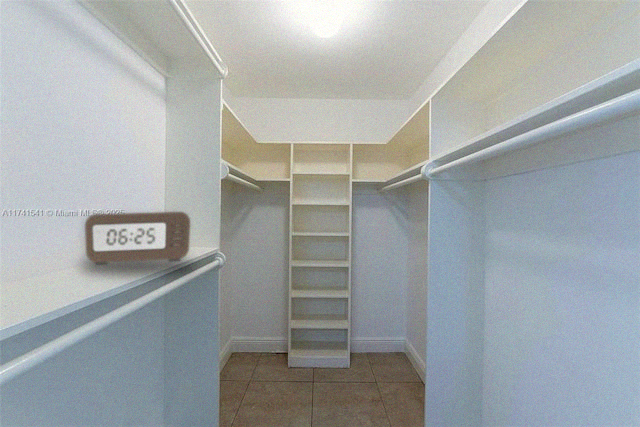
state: 6:25
